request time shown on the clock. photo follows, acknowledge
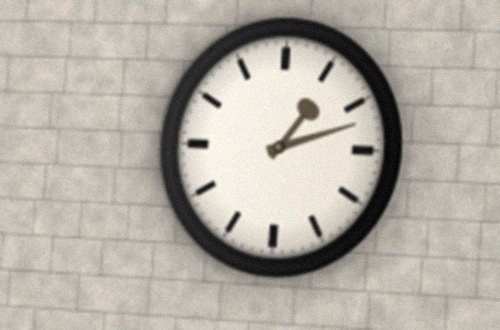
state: 1:12
